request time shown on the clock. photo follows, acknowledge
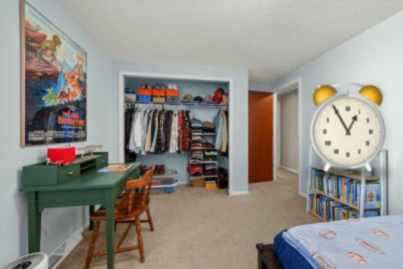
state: 12:55
